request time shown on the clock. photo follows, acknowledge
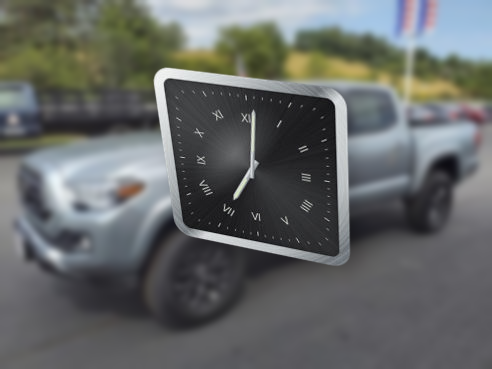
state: 7:01
